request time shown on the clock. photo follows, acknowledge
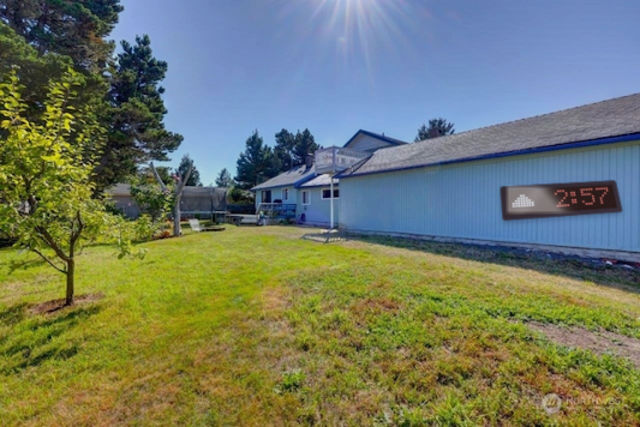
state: 2:57
